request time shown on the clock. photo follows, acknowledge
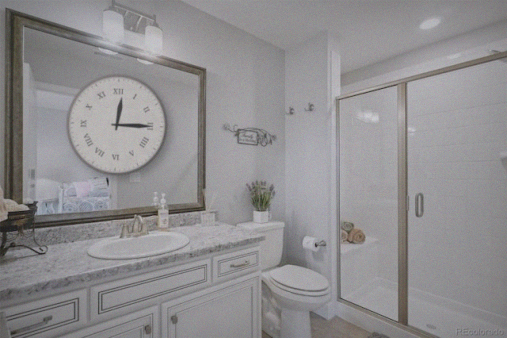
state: 12:15
